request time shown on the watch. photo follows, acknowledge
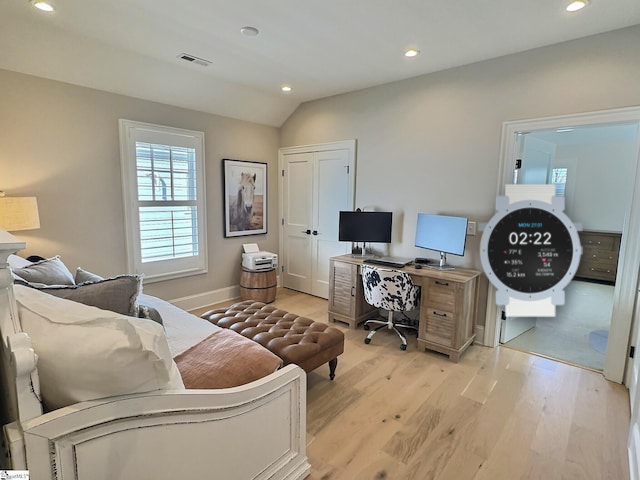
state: 2:22
